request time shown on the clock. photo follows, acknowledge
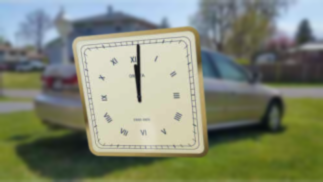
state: 12:01
